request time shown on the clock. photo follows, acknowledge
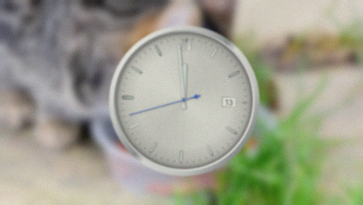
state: 11:58:42
